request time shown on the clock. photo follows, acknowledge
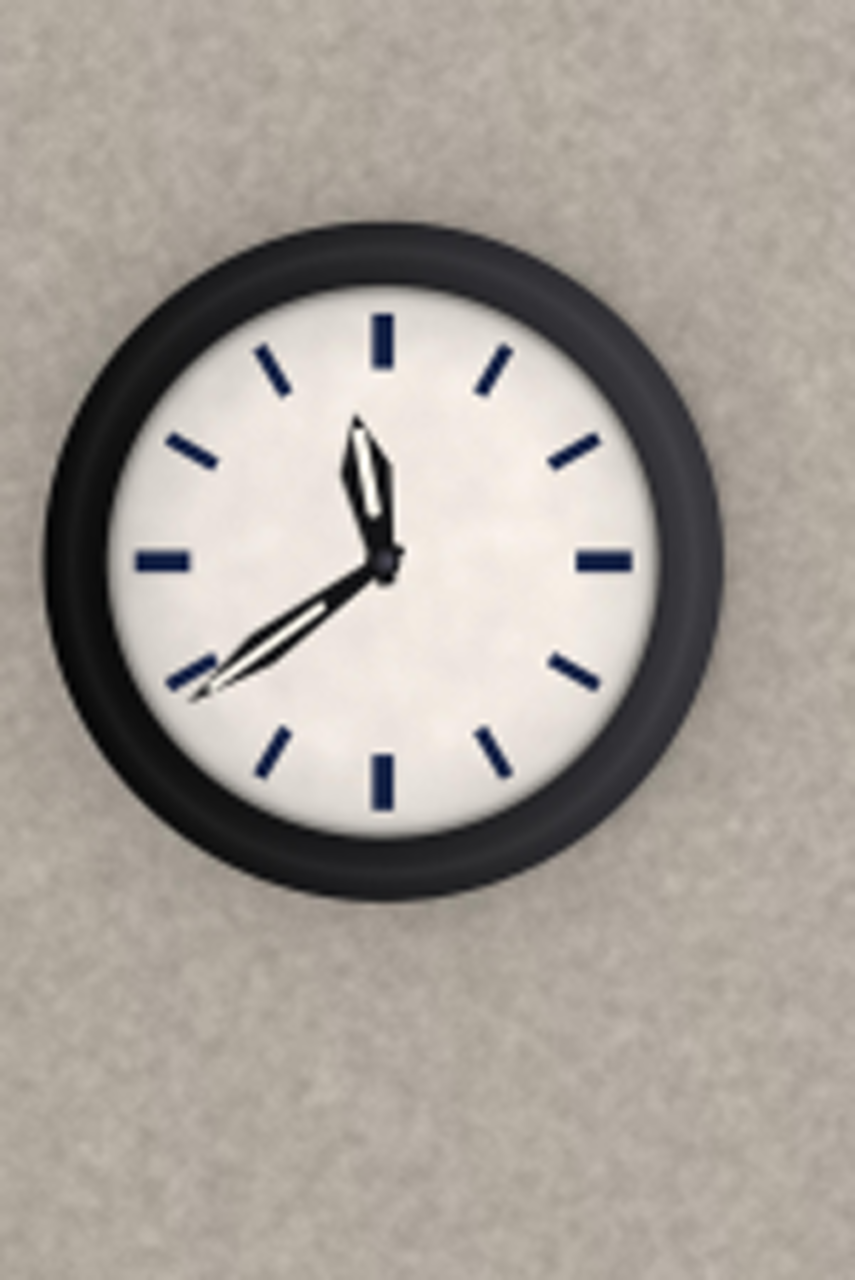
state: 11:39
